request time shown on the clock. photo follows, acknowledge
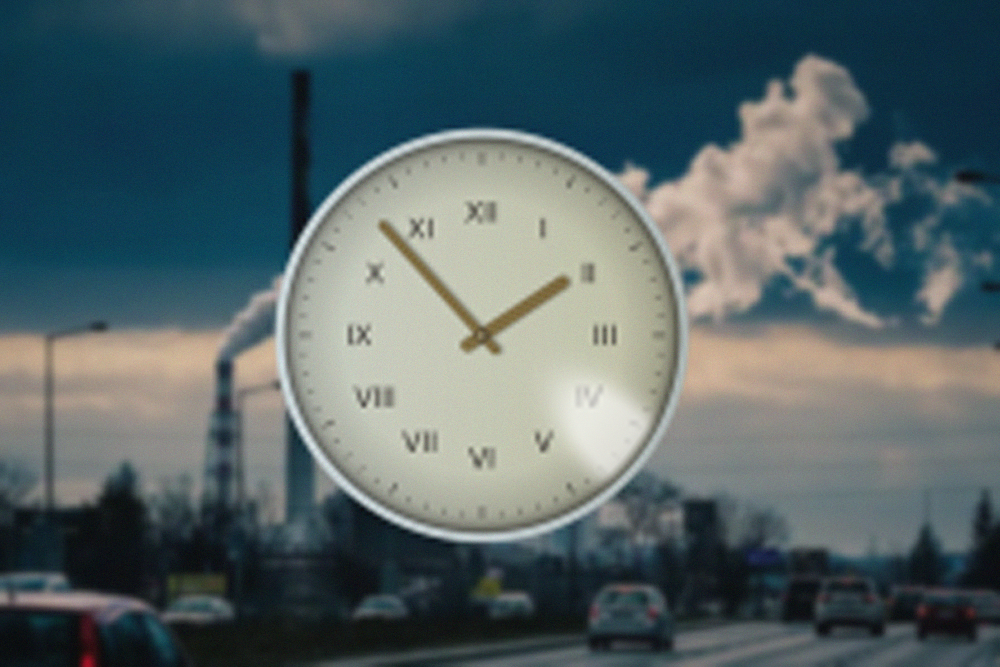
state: 1:53
